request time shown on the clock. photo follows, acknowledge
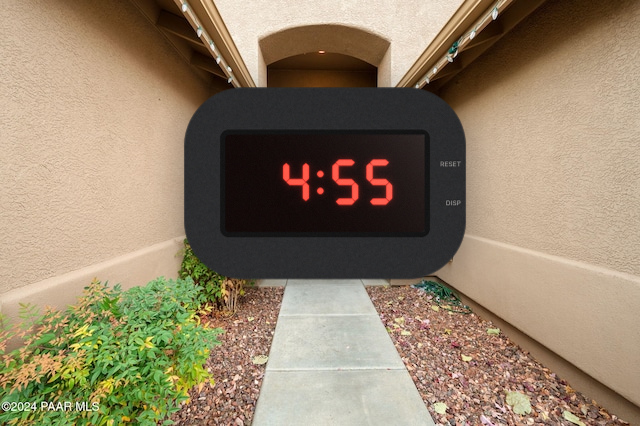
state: 4:55
